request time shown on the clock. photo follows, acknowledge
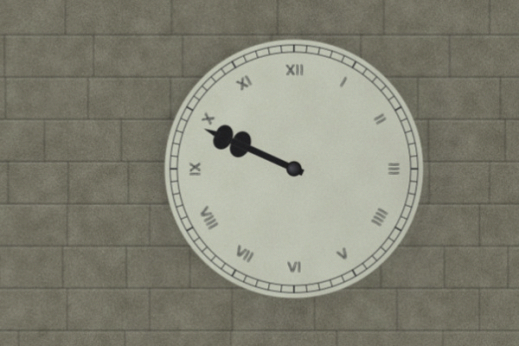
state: 9:49
